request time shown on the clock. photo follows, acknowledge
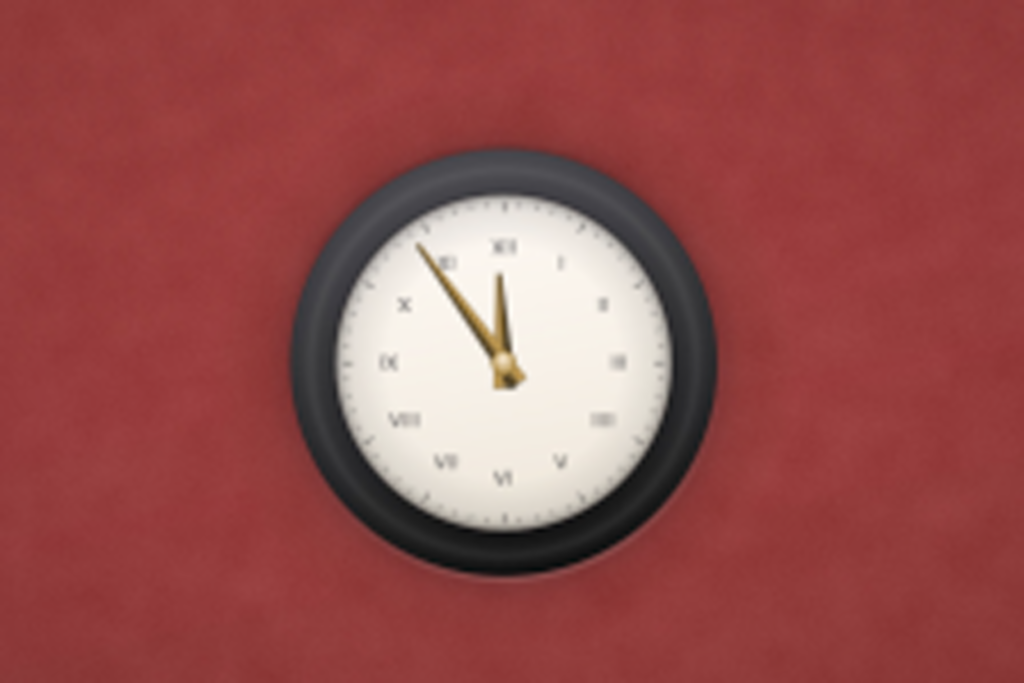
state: 11:54
